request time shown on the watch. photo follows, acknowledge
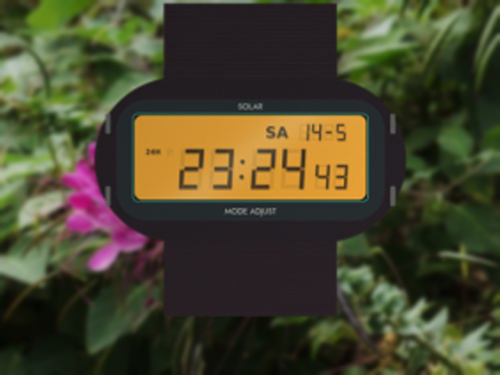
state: 23:24:43
